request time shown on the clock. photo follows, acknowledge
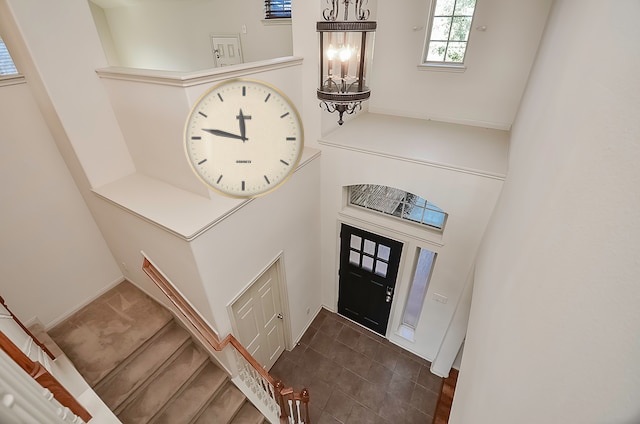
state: 11:47
